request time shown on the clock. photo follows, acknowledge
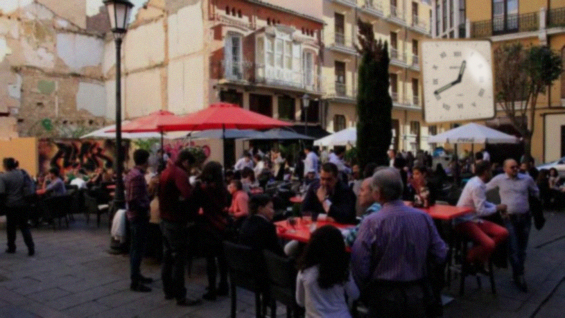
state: 12:41
